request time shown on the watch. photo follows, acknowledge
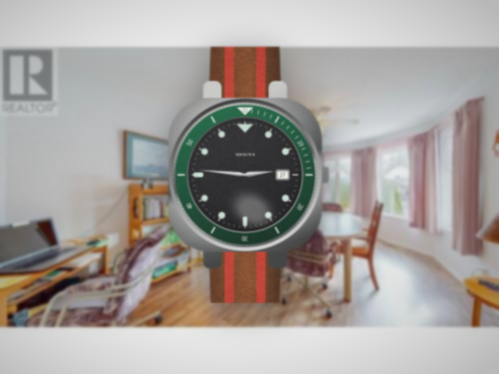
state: 2:46
